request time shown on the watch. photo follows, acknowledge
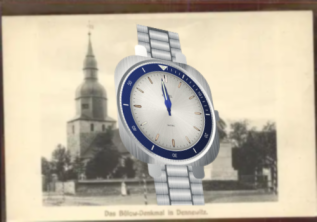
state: 11:59
